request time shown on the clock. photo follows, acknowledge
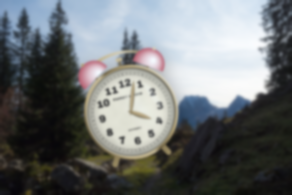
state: 4:03
